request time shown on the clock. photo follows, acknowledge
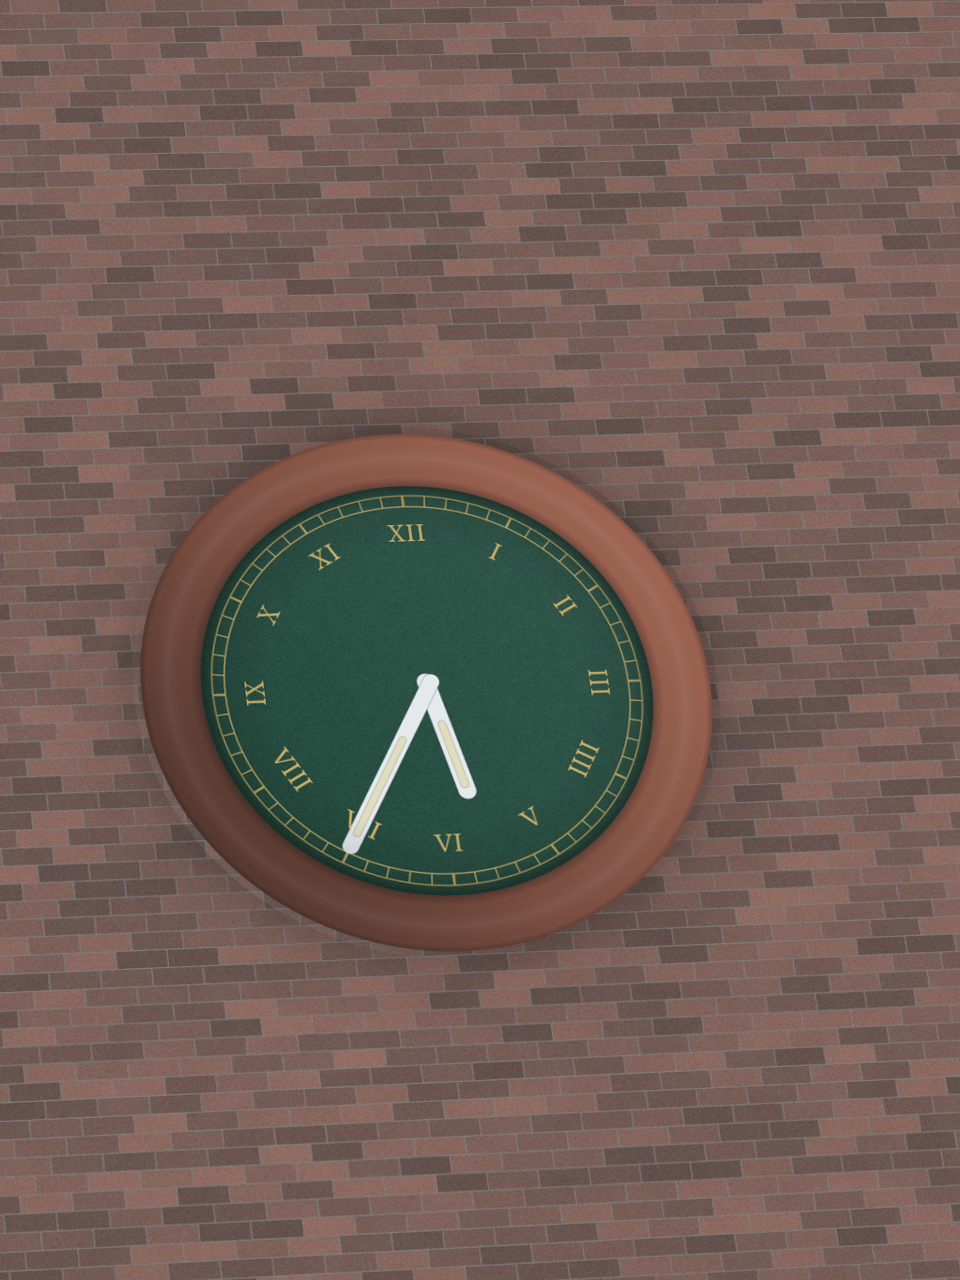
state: 5:35
